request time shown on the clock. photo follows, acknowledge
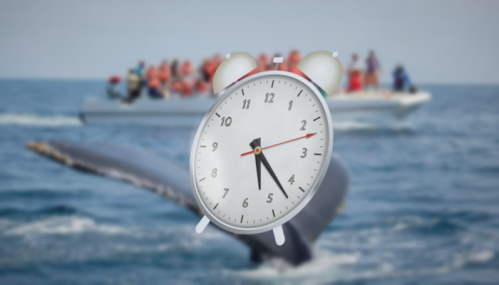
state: 5:22:12
